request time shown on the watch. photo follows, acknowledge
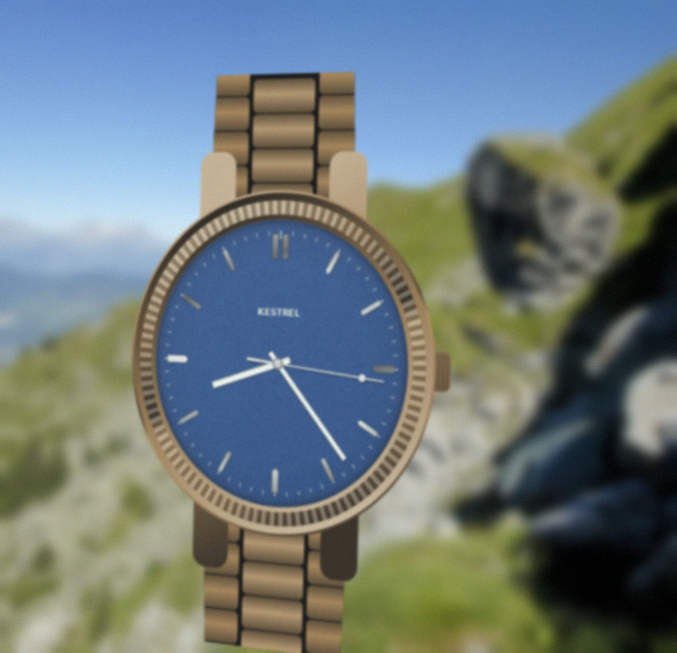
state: 8:23:16
